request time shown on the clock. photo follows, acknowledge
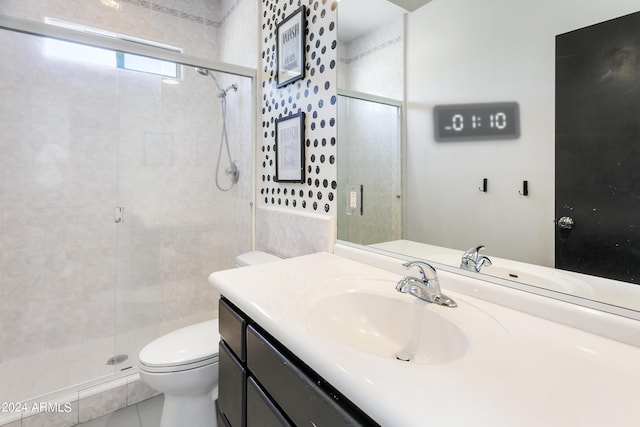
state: 1:10
